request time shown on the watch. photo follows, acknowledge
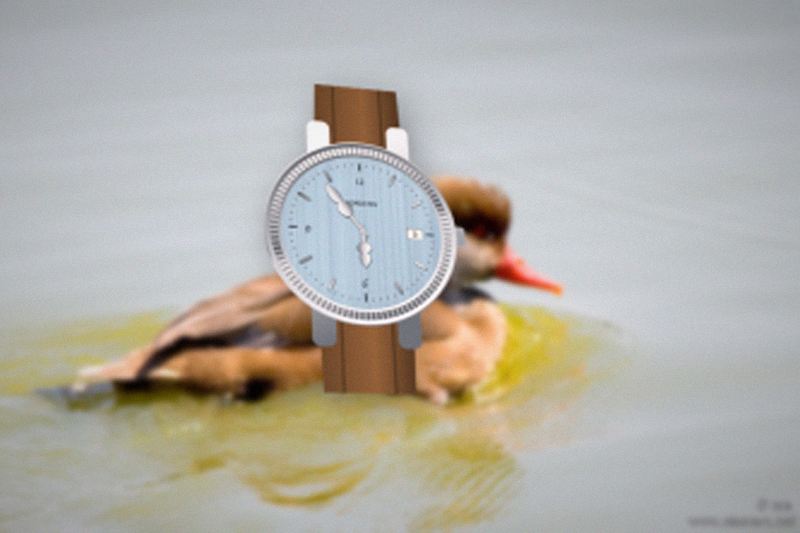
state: 5:54
